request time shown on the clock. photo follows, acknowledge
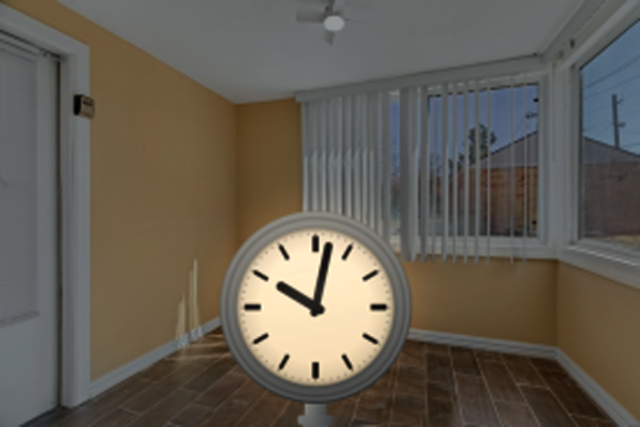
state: 10:02
